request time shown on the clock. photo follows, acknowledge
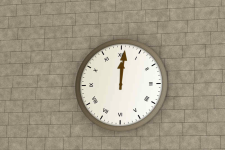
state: 12:01
